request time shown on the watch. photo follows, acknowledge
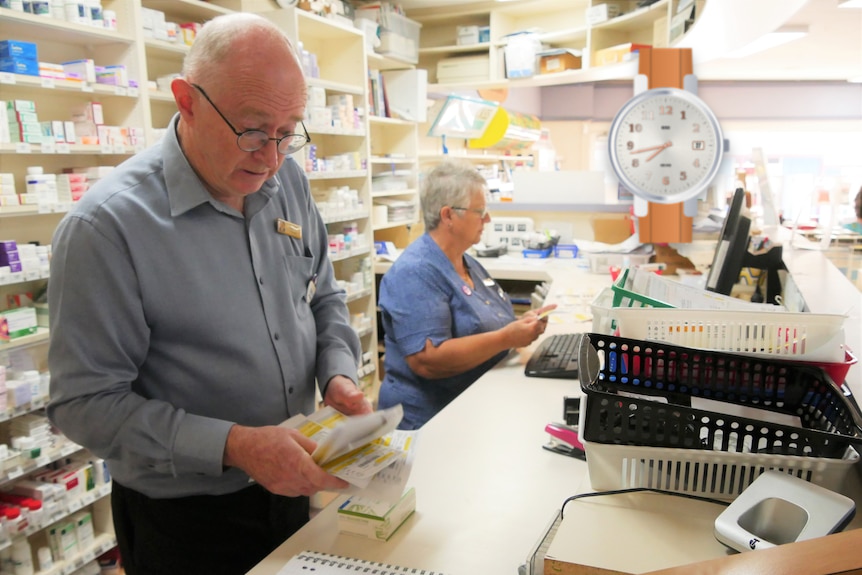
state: 7:43
